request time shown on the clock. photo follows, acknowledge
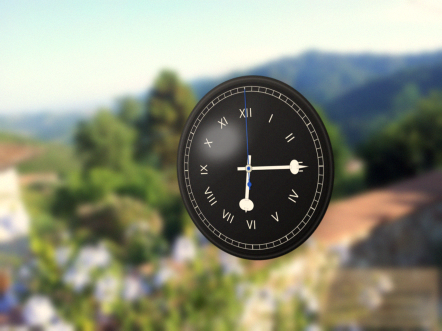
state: 6:15:00
